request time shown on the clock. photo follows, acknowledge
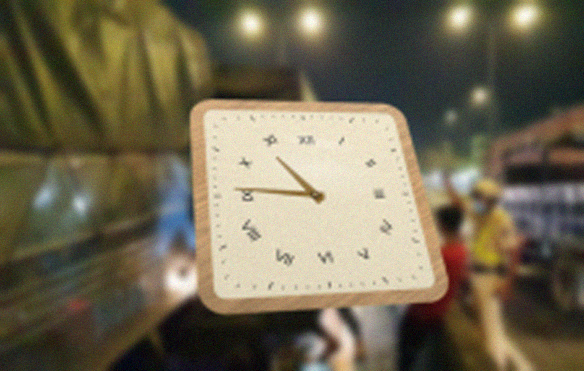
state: 10:46
